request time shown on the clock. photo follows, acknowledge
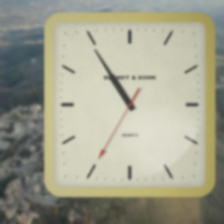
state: 10:54:35
